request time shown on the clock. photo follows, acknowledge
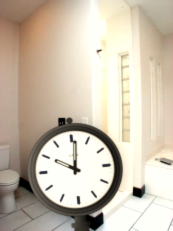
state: 10:01
